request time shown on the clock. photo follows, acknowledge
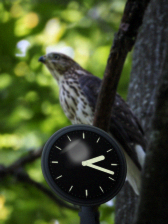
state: 2:18
